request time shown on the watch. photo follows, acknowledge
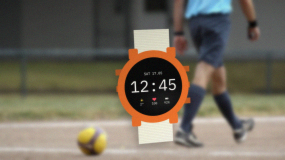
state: 12:45
